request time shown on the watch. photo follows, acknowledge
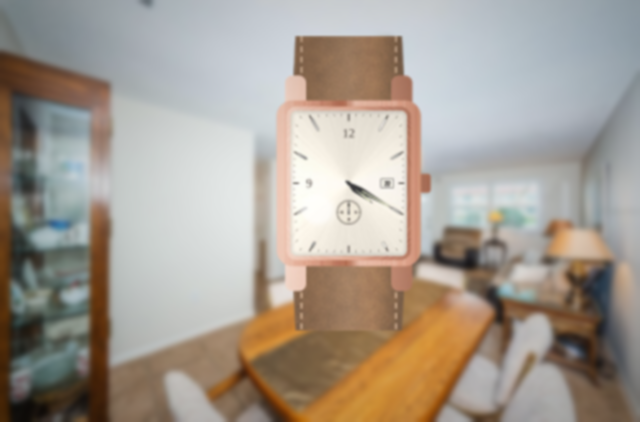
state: 4:20
